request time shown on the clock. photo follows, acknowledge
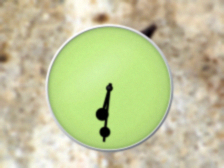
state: 6:31
